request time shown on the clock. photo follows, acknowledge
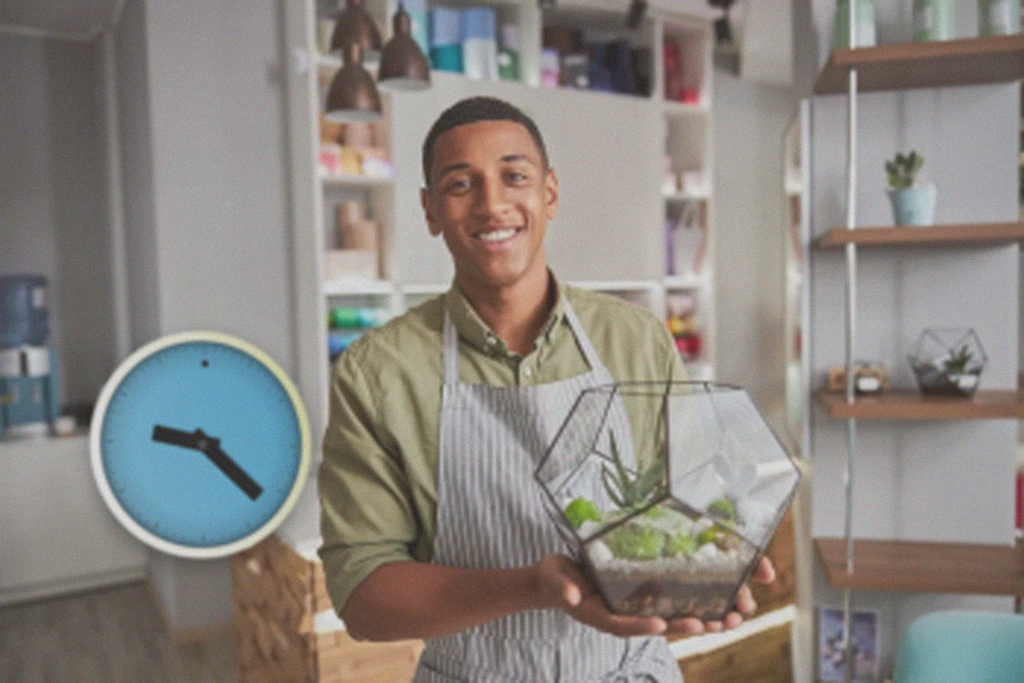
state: 9:22
